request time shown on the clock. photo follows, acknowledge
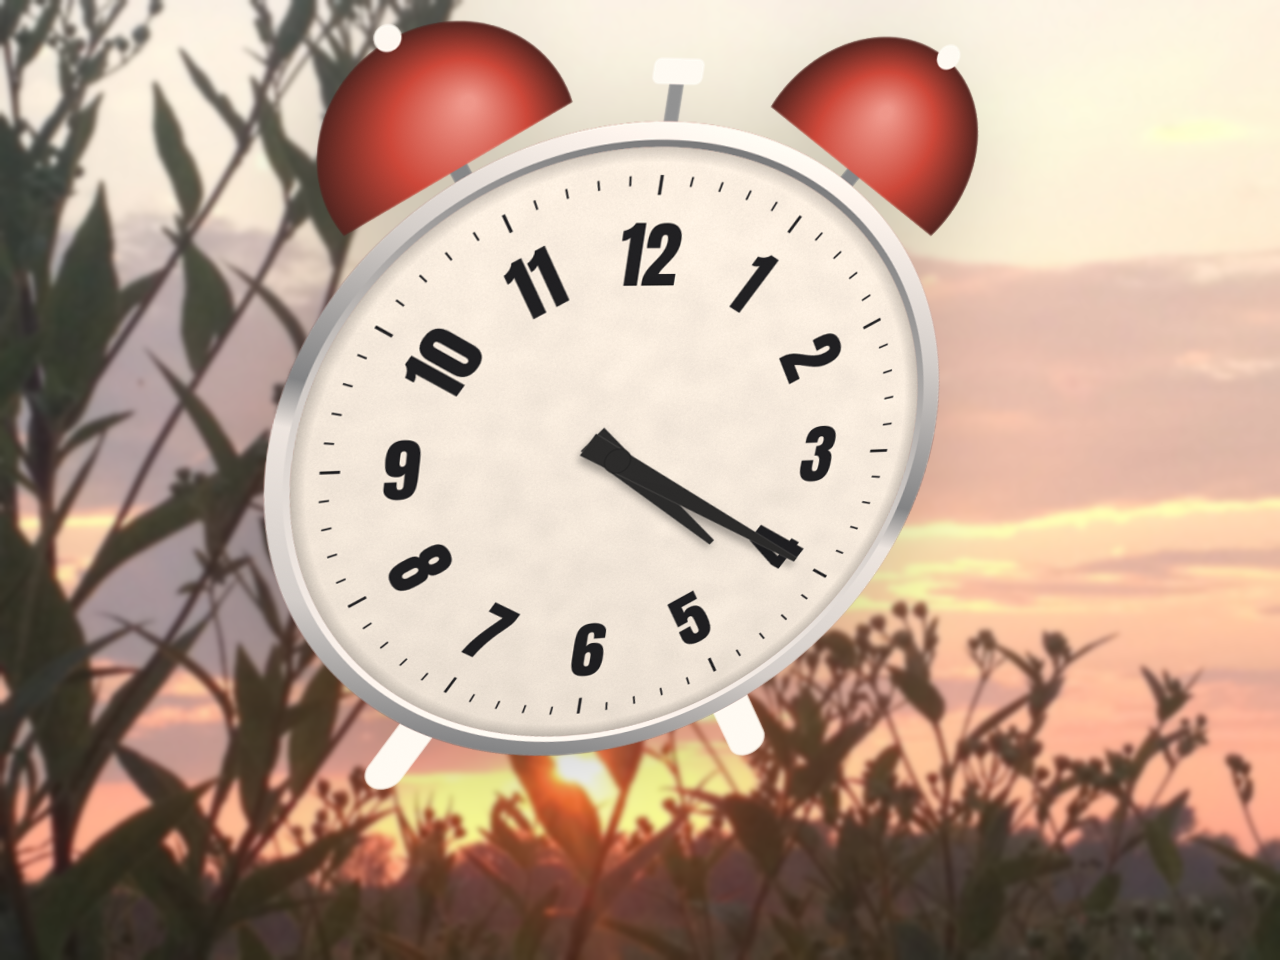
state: 4:20
